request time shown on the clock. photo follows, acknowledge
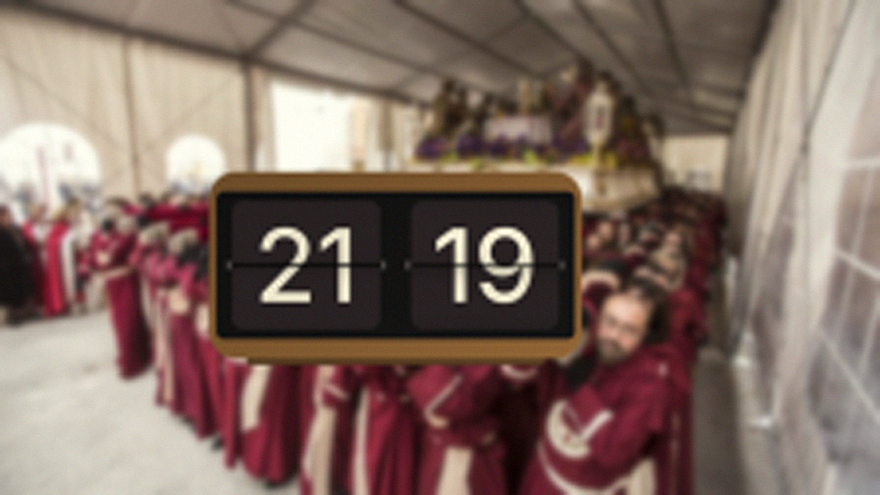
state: 21:19
